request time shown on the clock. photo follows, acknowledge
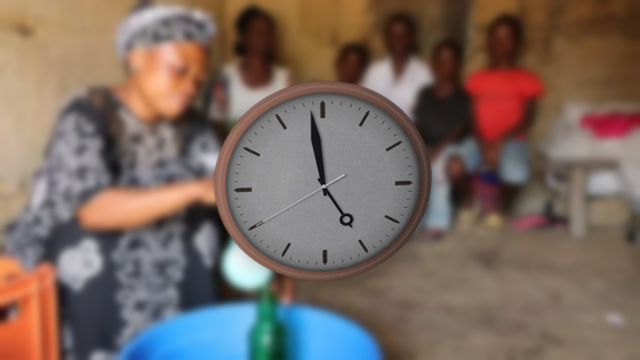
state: 4:58:40
